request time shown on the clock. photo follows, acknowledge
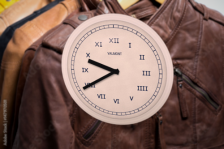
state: 9:40
